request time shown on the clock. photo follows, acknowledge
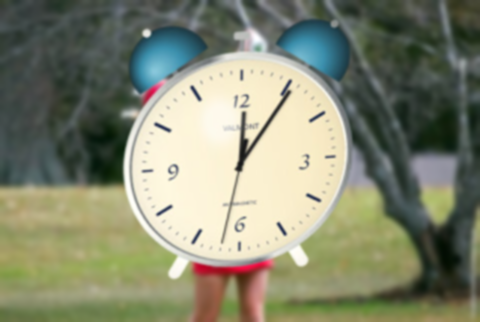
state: 12:05:32
